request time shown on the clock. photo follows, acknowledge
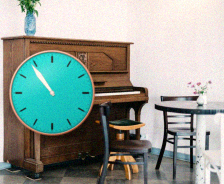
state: 10:54
